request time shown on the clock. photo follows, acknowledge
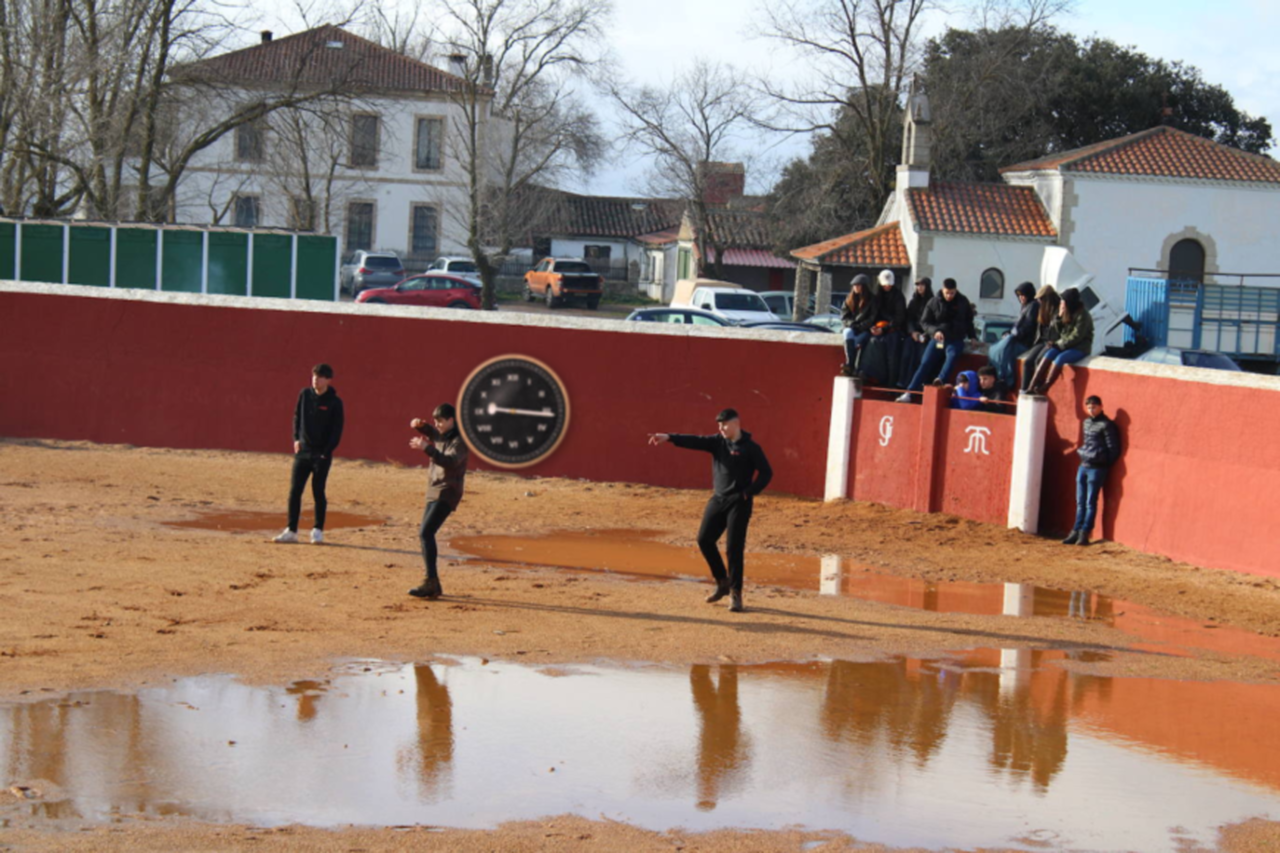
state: 9:16
